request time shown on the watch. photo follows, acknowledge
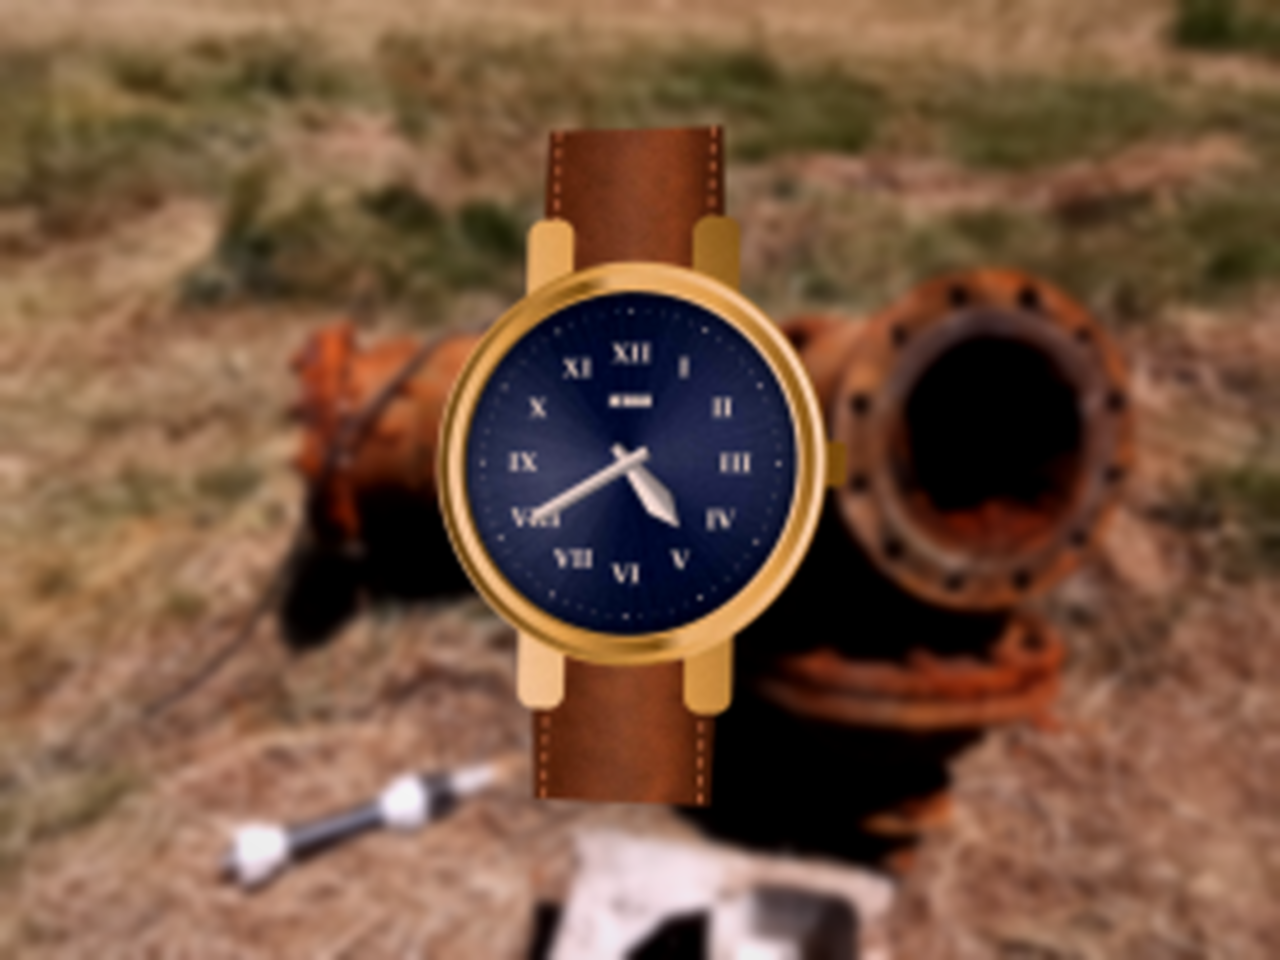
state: 4:40
